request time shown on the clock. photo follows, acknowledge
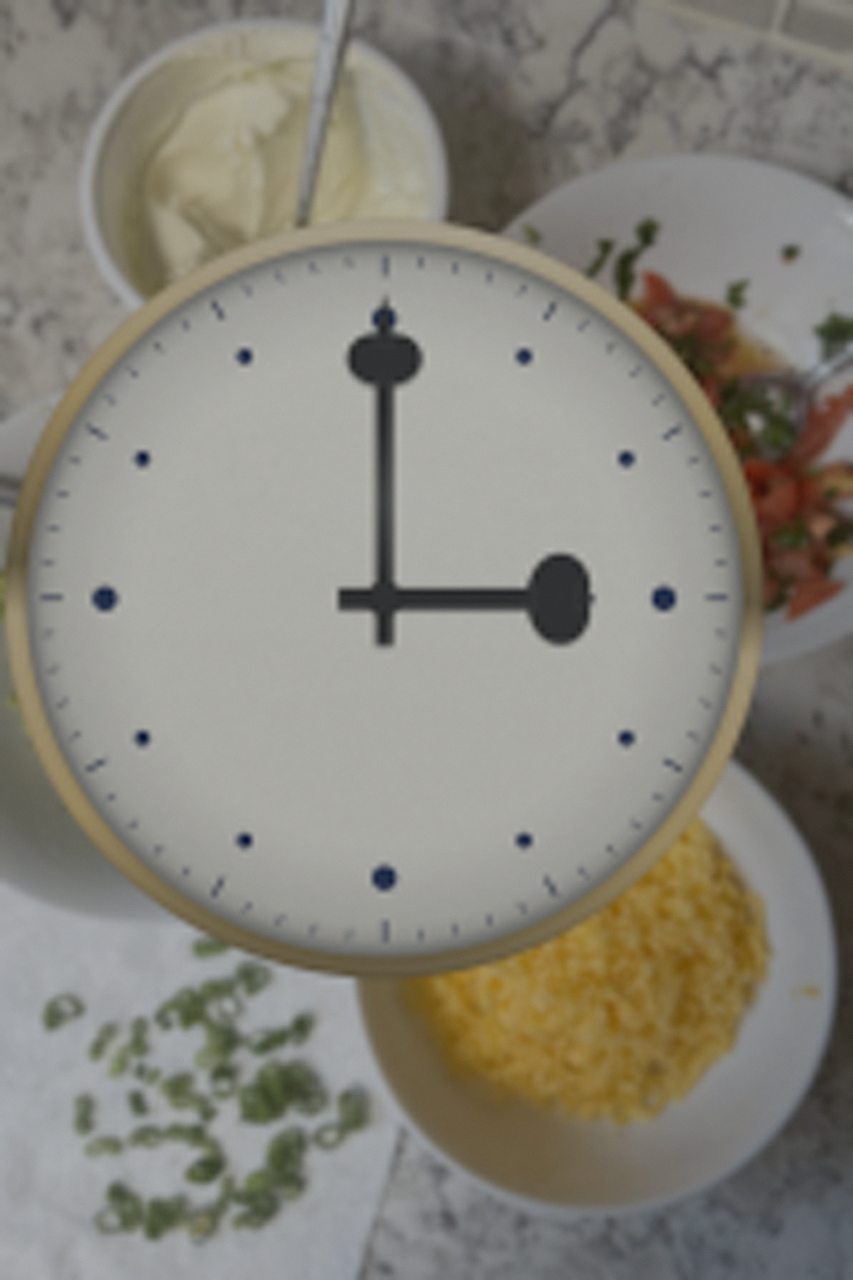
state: 3:00
